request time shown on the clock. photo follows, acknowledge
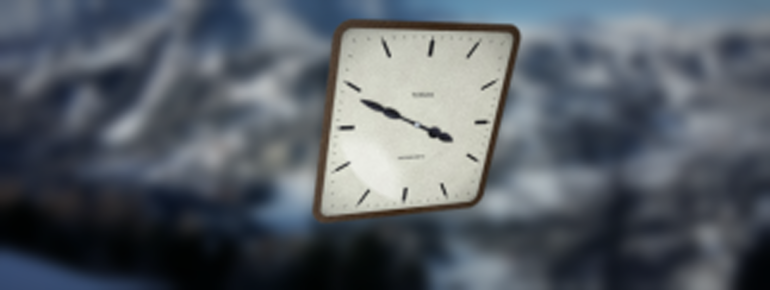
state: 3:49
